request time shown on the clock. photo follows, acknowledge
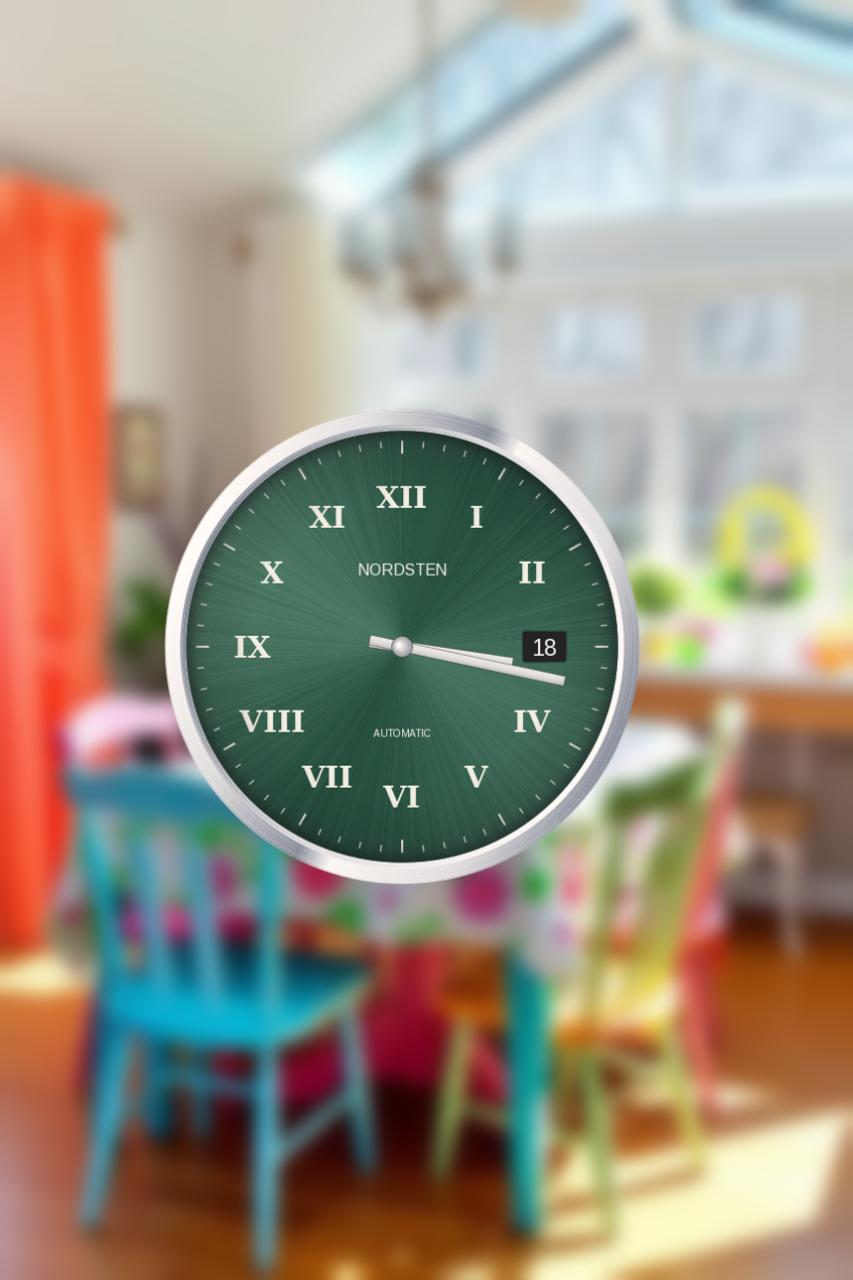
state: 3:17
